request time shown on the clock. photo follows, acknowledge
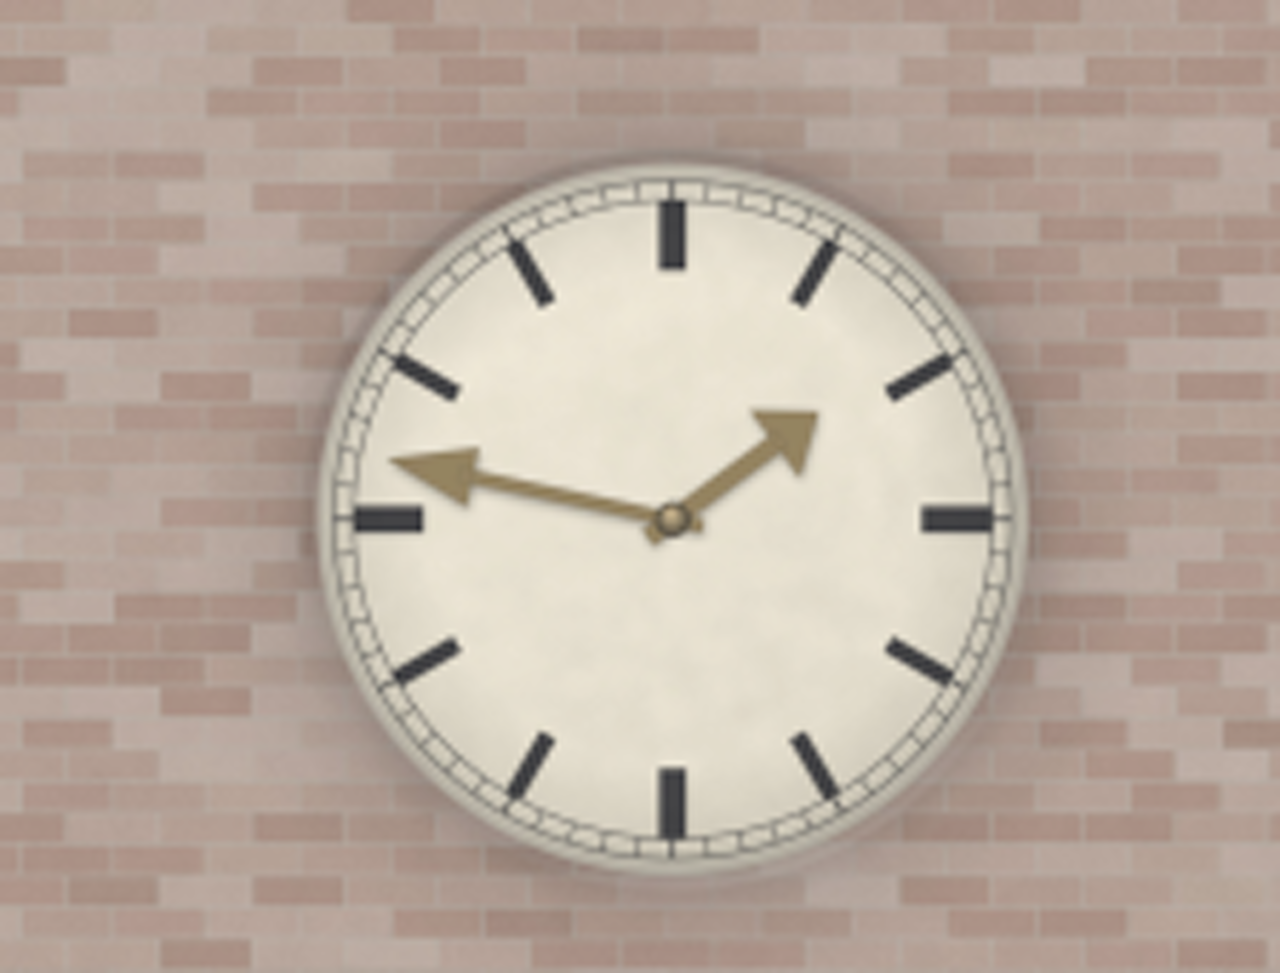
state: 1:47
